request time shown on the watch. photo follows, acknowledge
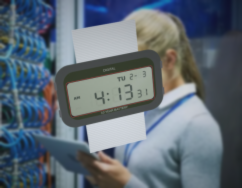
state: 4:13
